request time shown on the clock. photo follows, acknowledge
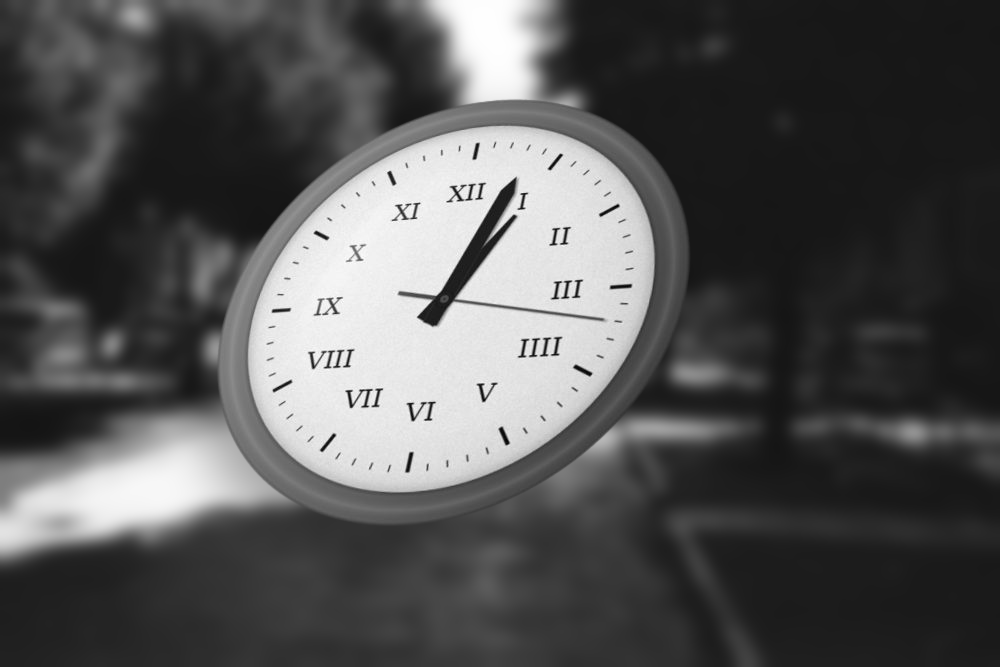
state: 1:03:17
